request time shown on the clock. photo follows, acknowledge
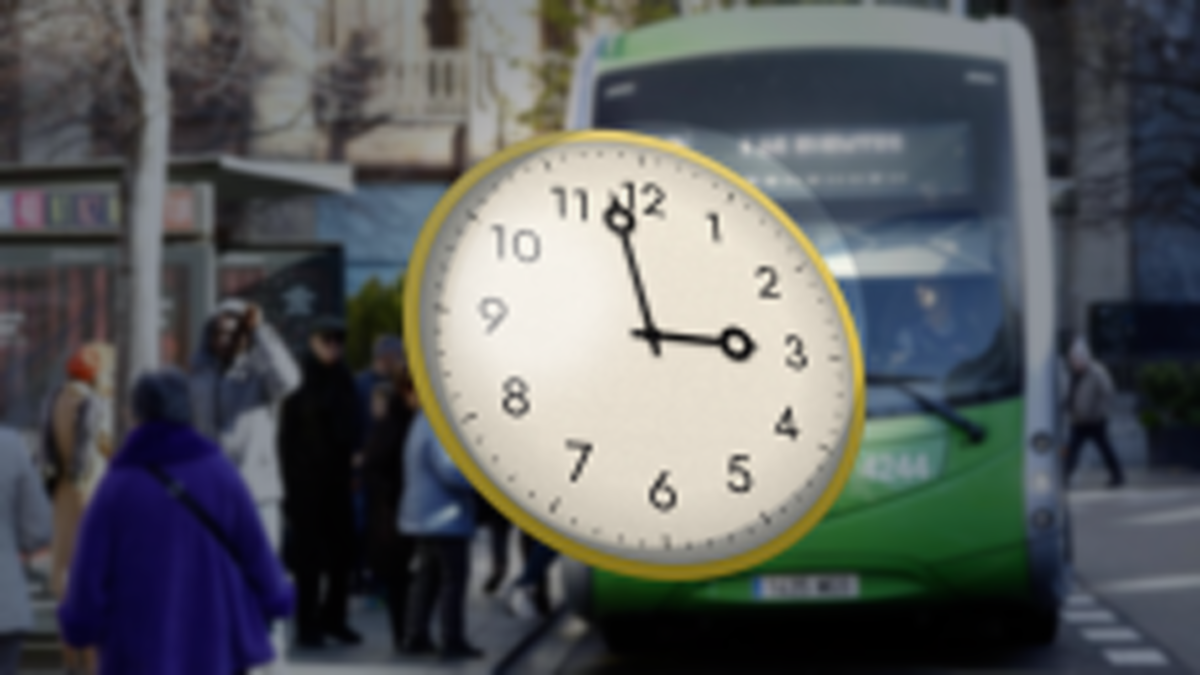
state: 2:58
